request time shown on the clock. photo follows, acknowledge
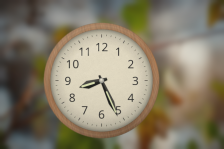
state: 8:26
